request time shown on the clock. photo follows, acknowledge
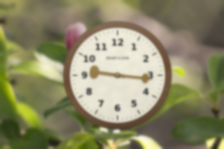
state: 9:16
